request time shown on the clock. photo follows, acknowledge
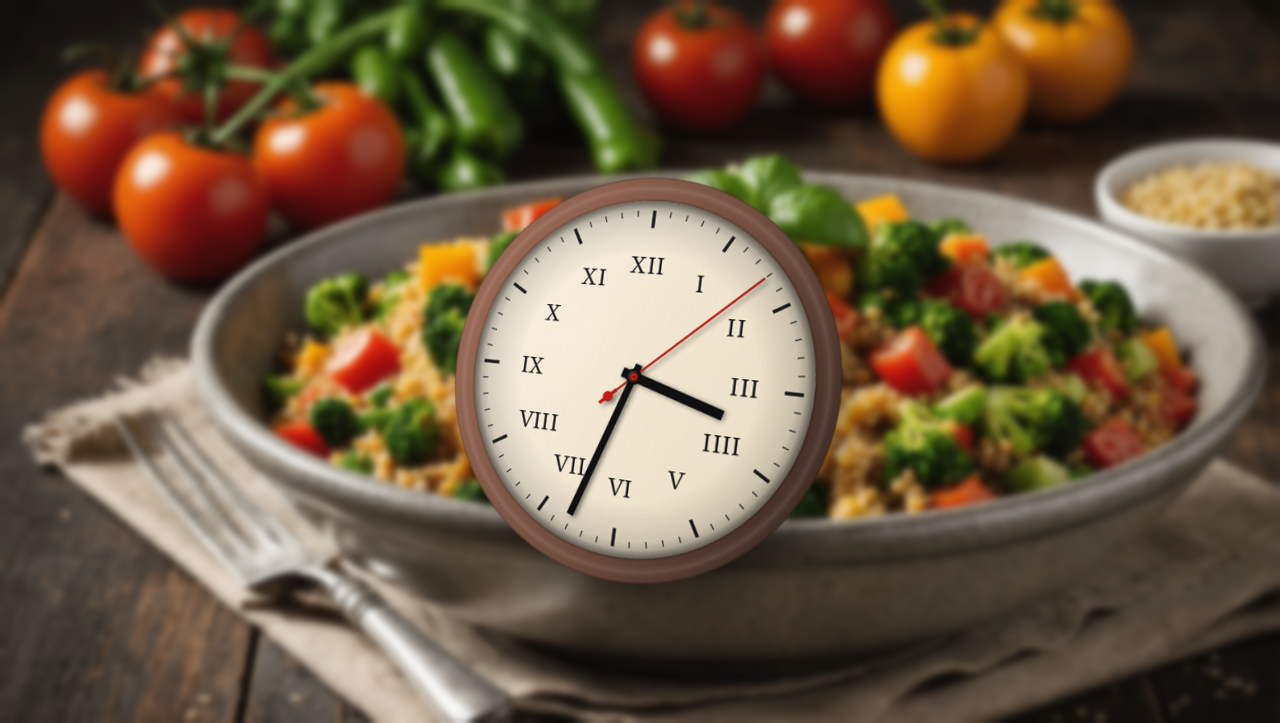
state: 3:33:08
